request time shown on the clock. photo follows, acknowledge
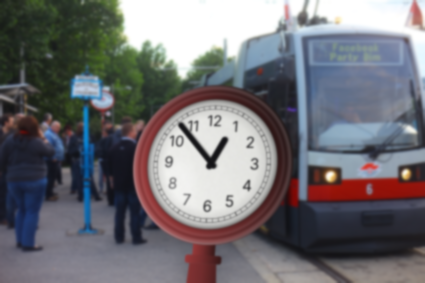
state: 12:53
